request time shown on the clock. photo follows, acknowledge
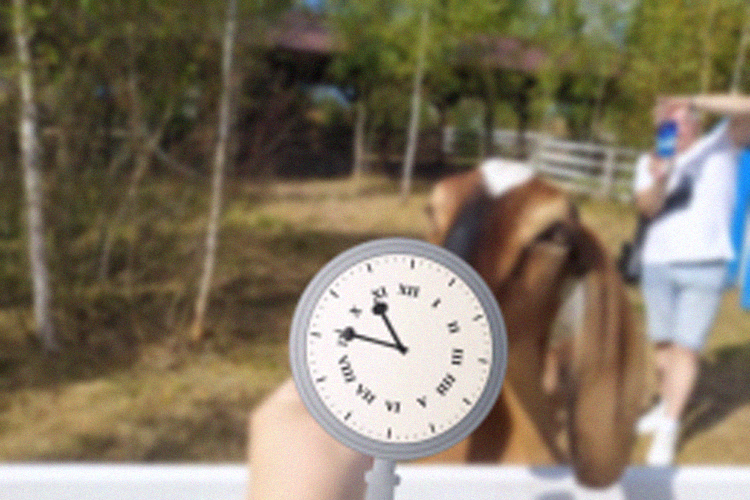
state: 10:46
